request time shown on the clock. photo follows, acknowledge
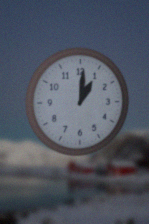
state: 1:01
